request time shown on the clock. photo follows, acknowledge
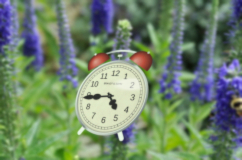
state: 4:44
